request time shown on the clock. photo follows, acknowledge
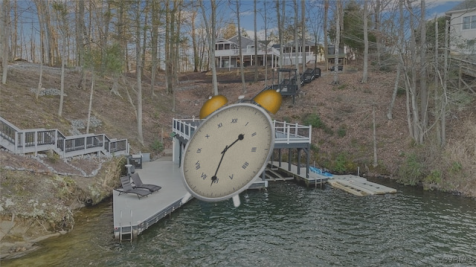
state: 1:31
